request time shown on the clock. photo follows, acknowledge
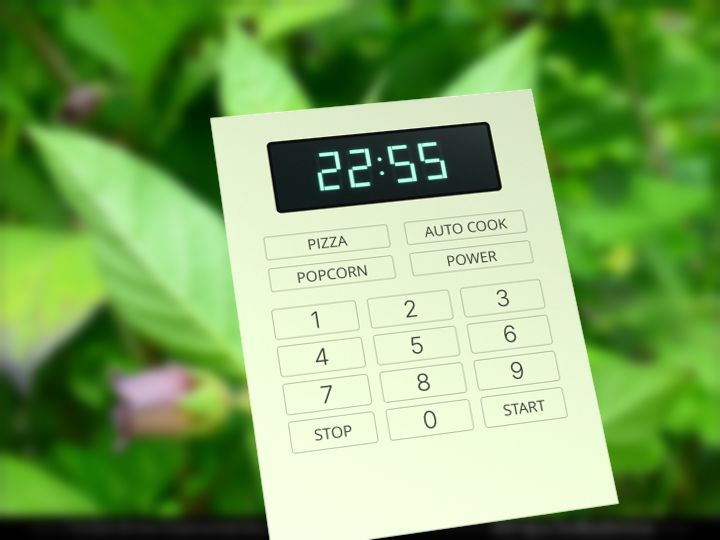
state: 22:55
